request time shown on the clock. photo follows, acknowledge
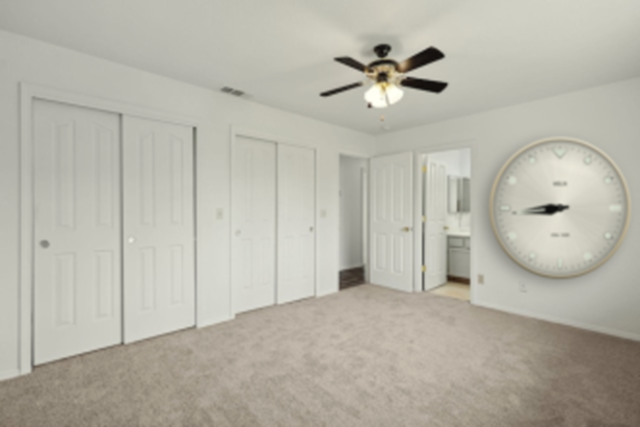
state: 8:44
